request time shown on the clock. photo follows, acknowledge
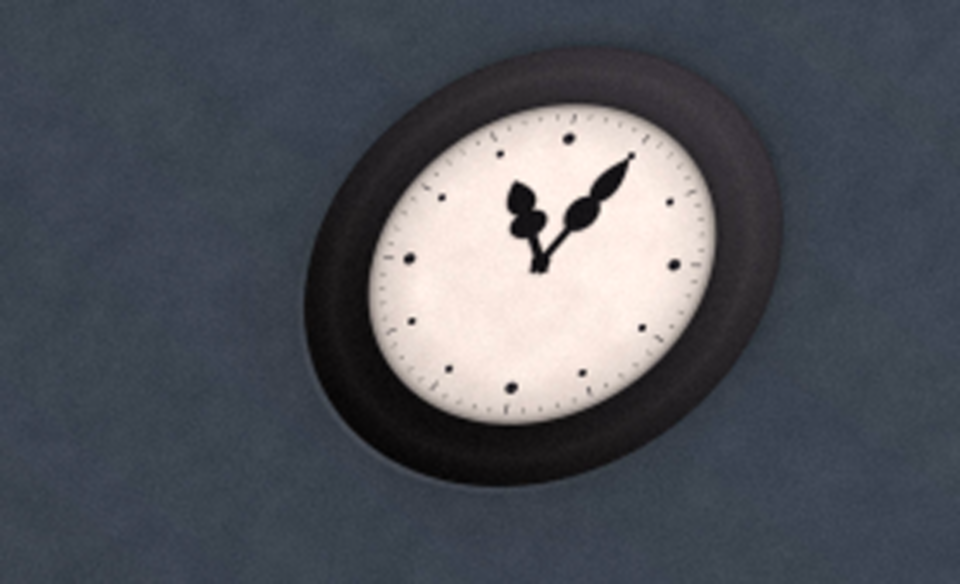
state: 11:05
